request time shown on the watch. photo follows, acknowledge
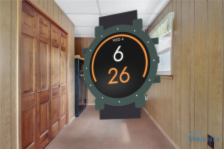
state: 6:26
